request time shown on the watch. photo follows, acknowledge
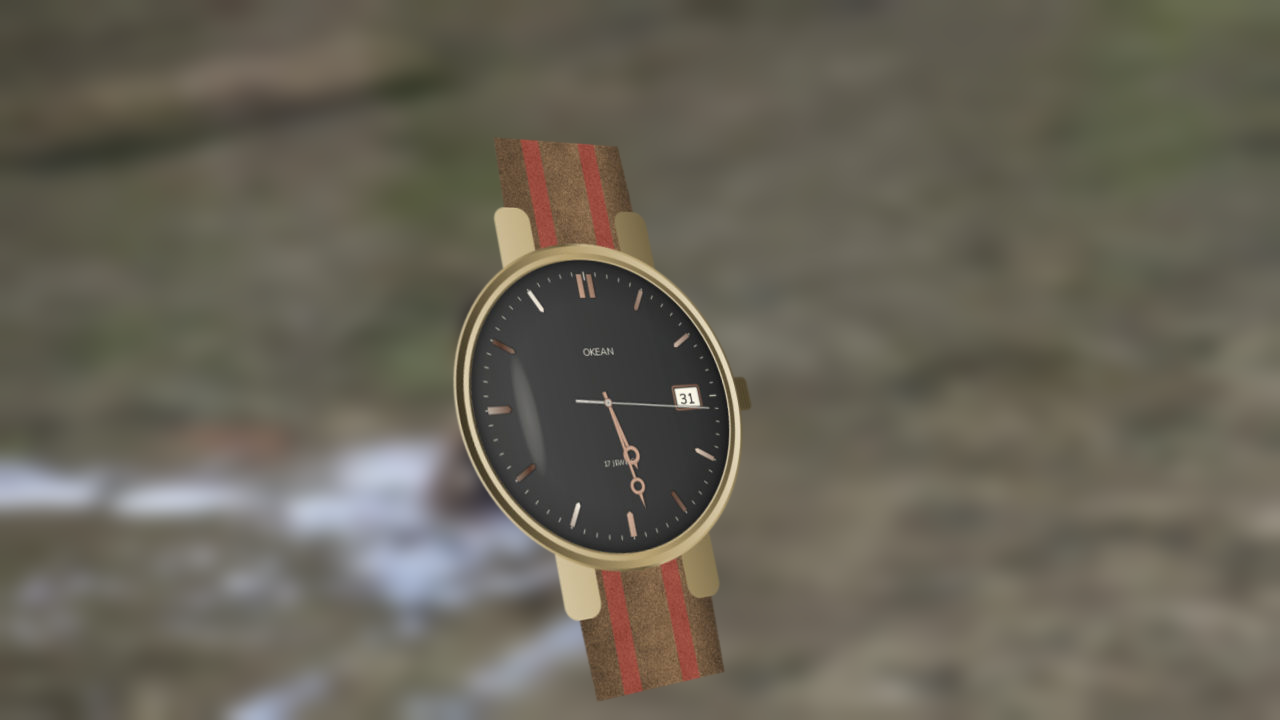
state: 5:28:16
